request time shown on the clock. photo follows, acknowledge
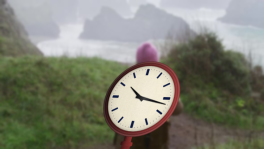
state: 10:17
